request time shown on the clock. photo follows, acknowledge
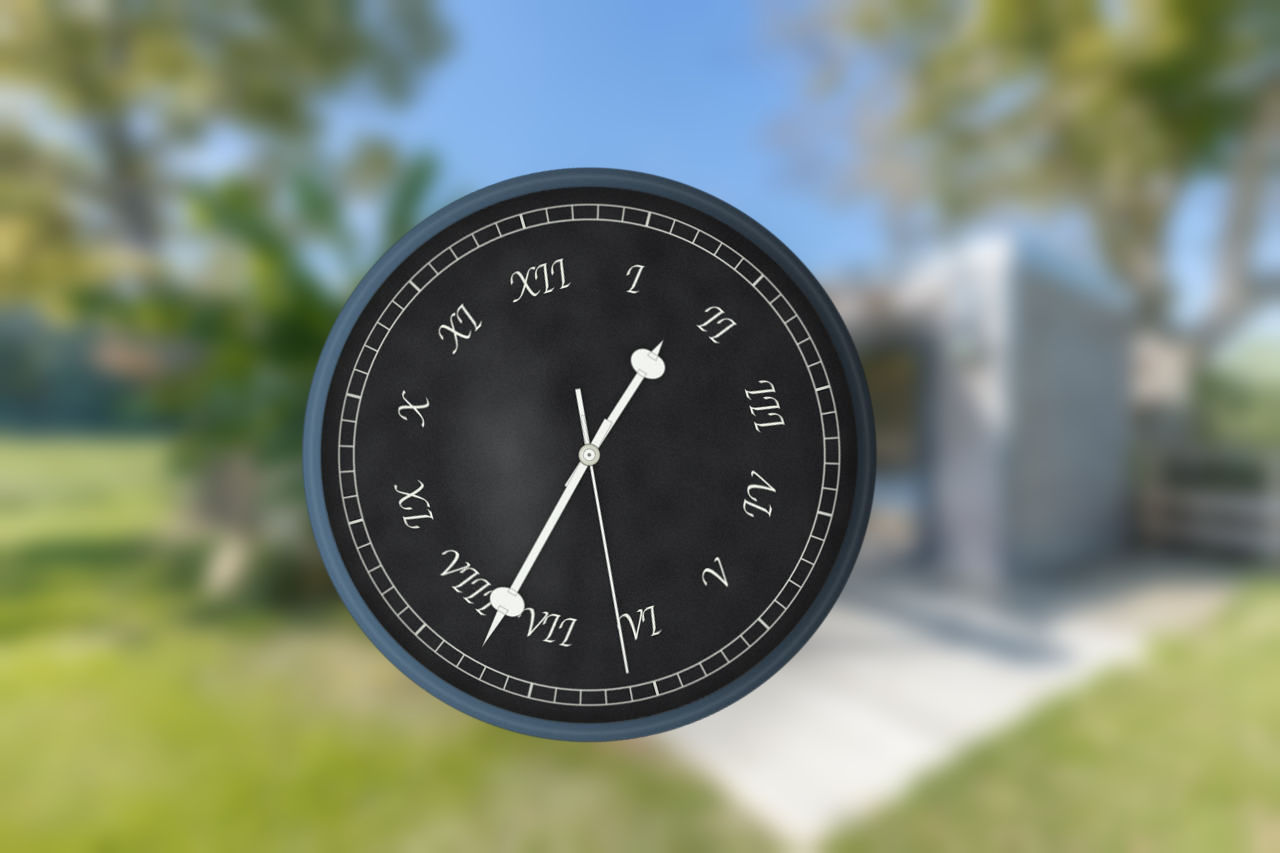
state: 1:37:31
